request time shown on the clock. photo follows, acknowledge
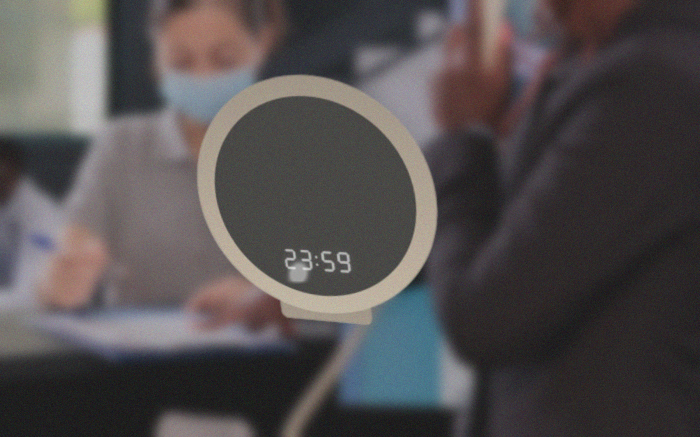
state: 23:59
